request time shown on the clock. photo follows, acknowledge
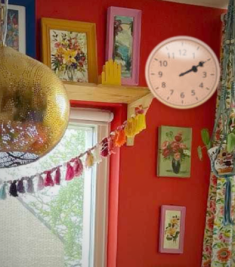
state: 2:10
